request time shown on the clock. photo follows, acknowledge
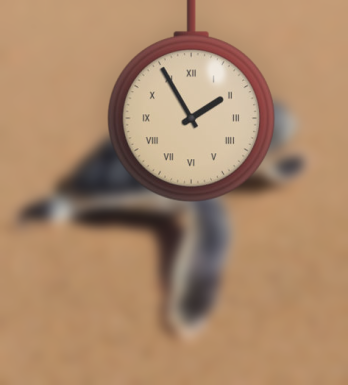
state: 1:55
